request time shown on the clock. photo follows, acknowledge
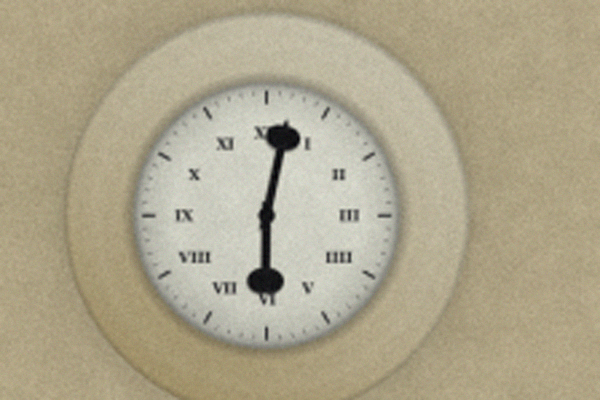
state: 6:02
